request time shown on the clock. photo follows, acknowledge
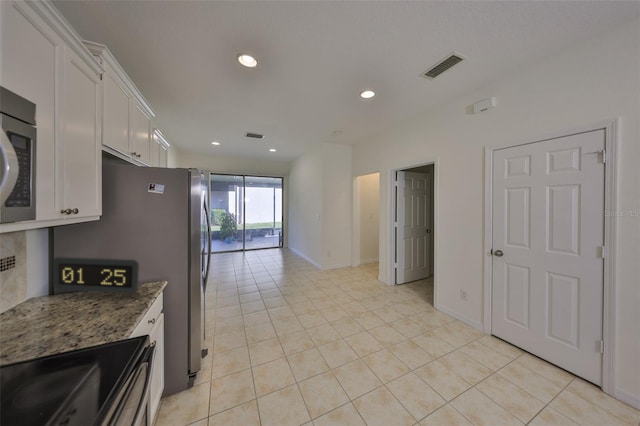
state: 1:25
